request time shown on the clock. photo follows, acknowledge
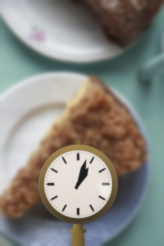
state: 1:03
